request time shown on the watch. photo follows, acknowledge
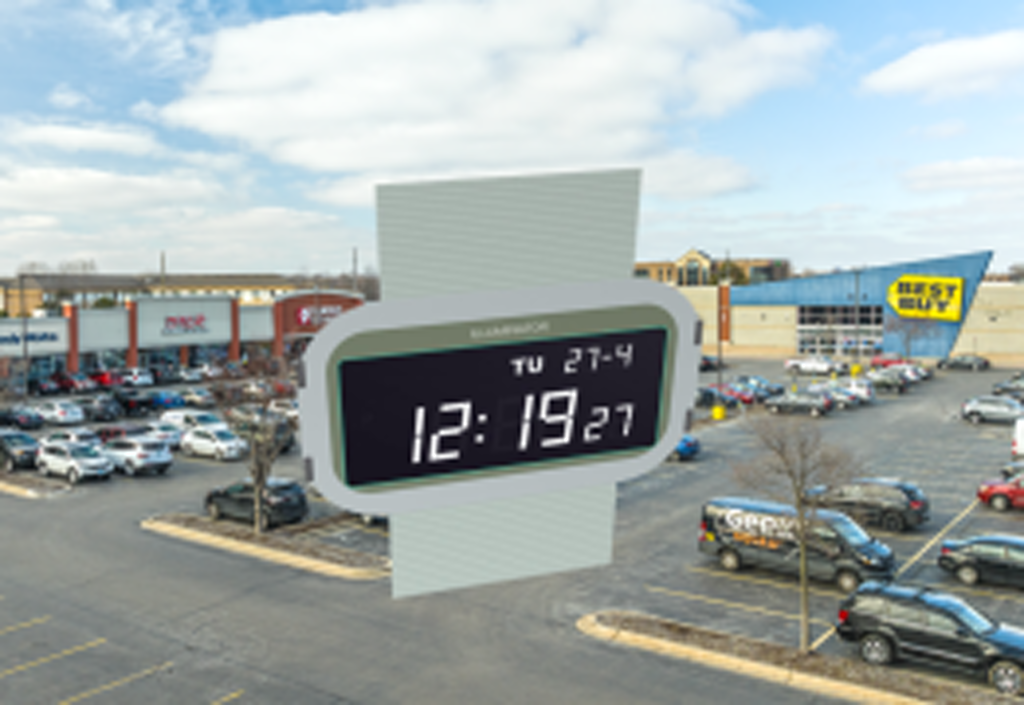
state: 12:19:27
